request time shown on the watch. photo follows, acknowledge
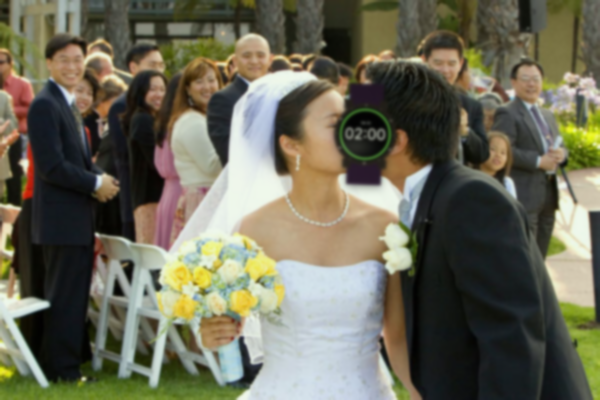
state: 2:00
